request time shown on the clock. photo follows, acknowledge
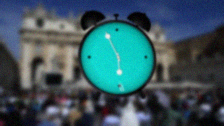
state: 5:56
